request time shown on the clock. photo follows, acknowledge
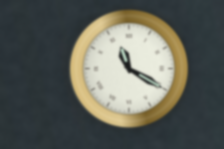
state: 11:20
